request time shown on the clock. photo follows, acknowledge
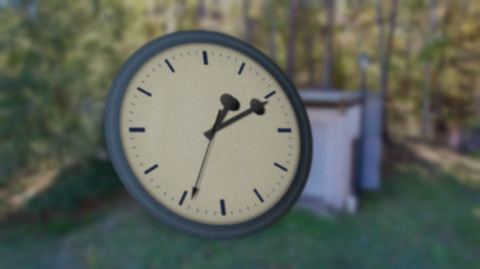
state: 1:10:34
